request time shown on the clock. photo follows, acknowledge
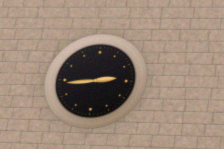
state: 2:44
